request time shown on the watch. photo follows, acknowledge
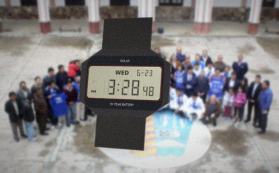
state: 3:28:48
